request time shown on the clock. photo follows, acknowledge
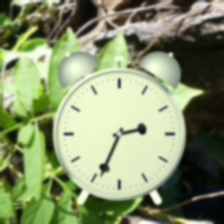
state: 2:34
